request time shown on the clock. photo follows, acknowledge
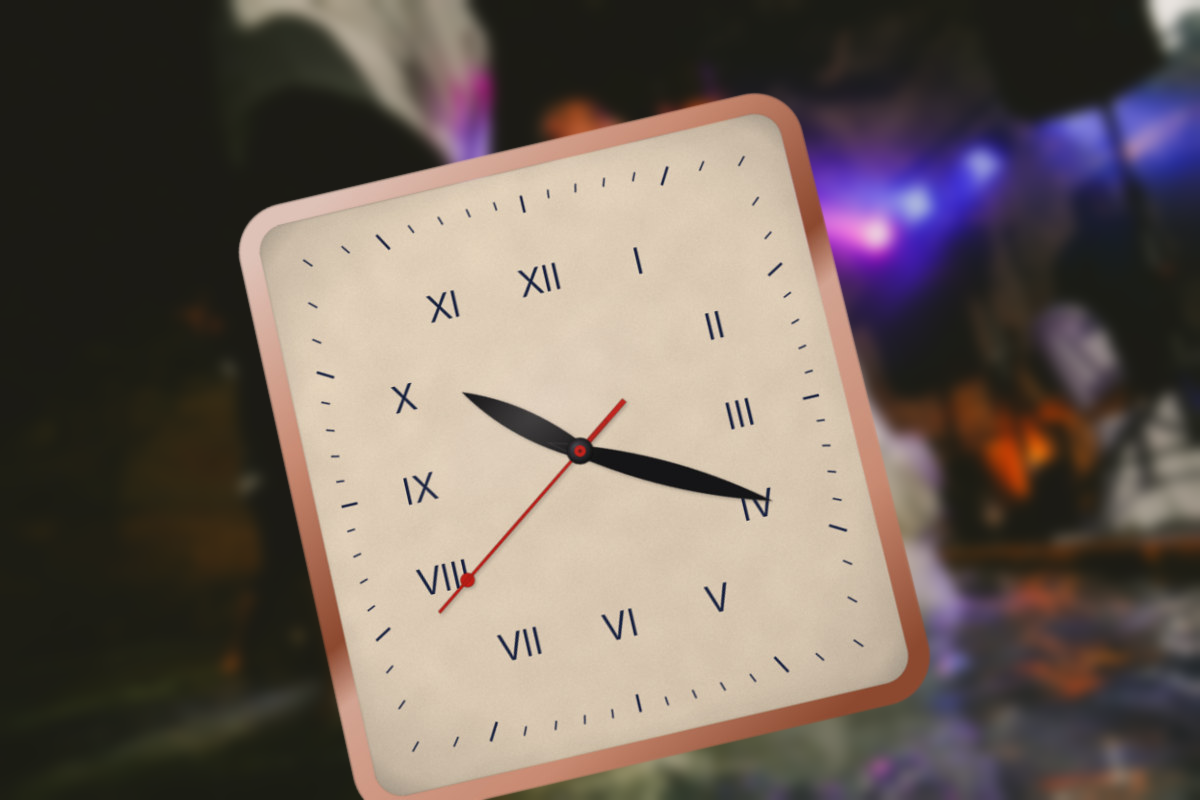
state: 10:19:39
